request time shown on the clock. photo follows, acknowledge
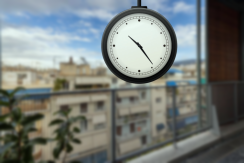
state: 10:24
